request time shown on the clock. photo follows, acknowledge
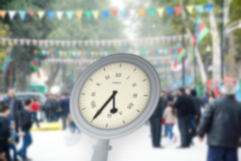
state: 5:35
